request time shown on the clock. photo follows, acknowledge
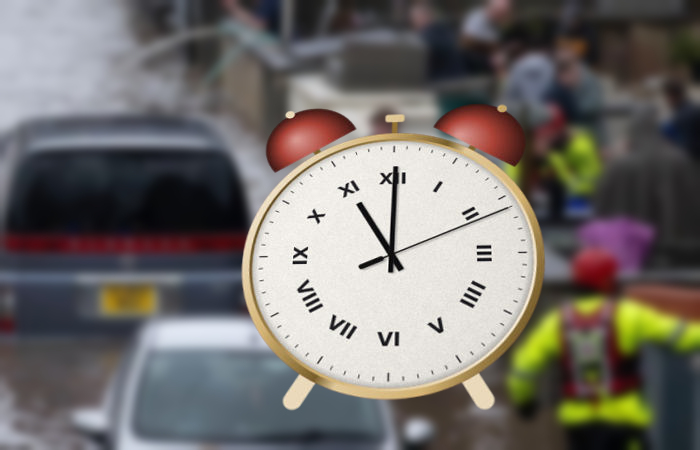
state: 11:00:11
